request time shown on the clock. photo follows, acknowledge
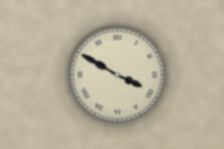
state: 3:50
